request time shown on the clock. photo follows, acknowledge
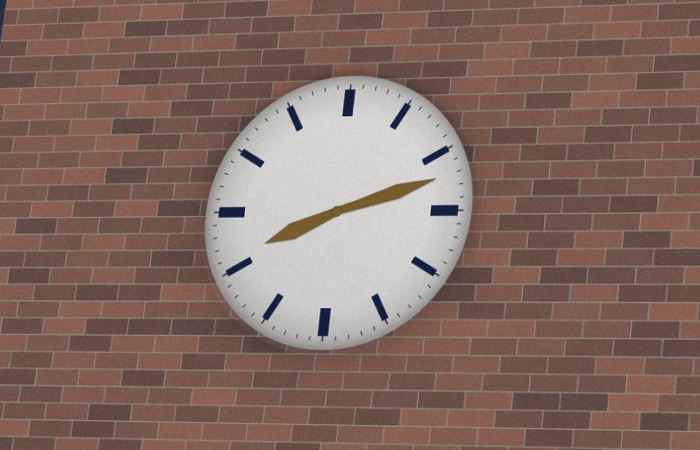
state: 8:12
